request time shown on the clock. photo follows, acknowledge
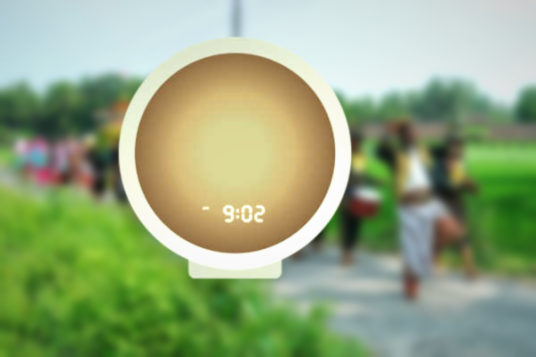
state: 9:02
